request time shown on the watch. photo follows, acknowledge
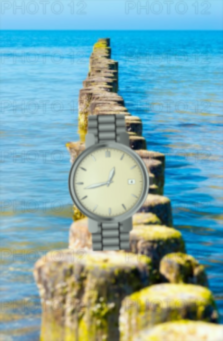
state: 12:43
